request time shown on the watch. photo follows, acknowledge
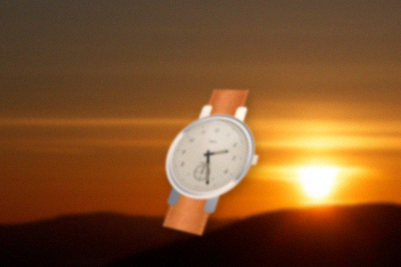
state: 2:27
